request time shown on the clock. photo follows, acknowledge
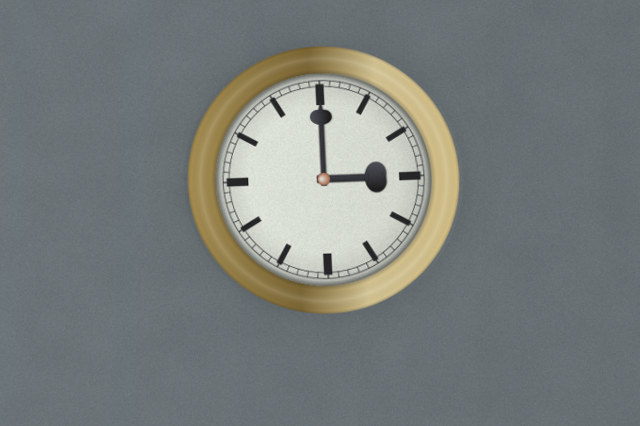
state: 3:00
